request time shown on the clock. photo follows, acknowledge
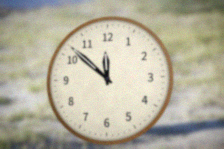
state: 11:52
